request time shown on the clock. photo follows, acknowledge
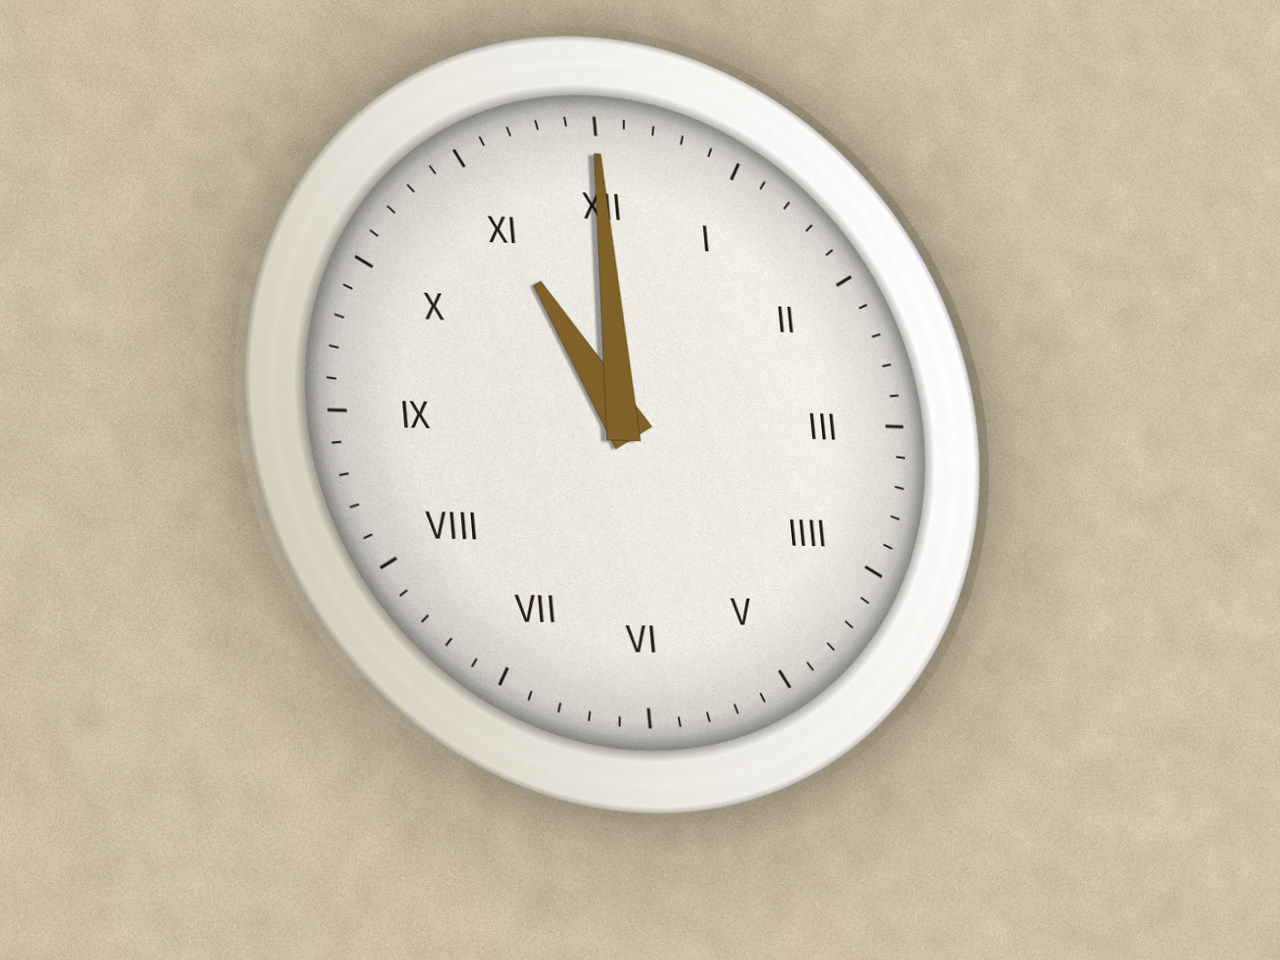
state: 11:00
